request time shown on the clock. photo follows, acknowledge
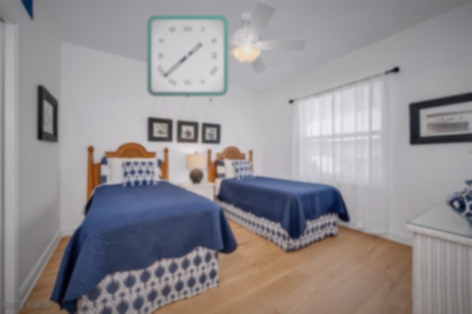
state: 1:38
